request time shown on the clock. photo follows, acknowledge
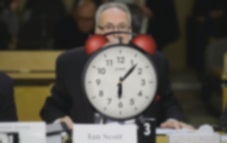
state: 6:07
